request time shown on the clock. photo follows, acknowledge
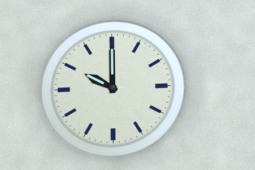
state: 10:00
